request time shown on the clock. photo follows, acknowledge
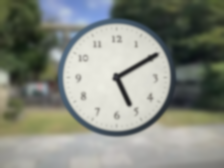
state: 5:10
